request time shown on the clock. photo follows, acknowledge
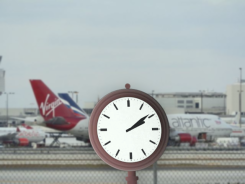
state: 2:09
